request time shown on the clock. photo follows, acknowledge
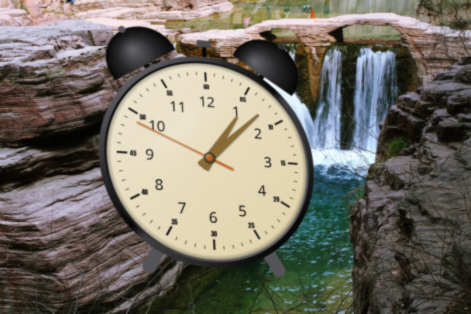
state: 1:07:49
